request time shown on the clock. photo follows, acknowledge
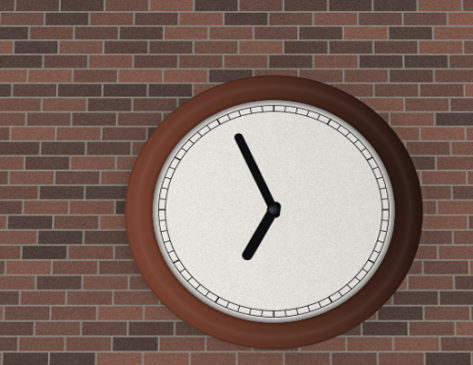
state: 6:56
